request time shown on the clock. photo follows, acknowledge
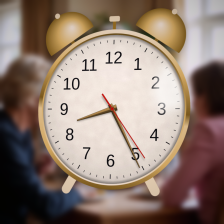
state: 8:25:24
